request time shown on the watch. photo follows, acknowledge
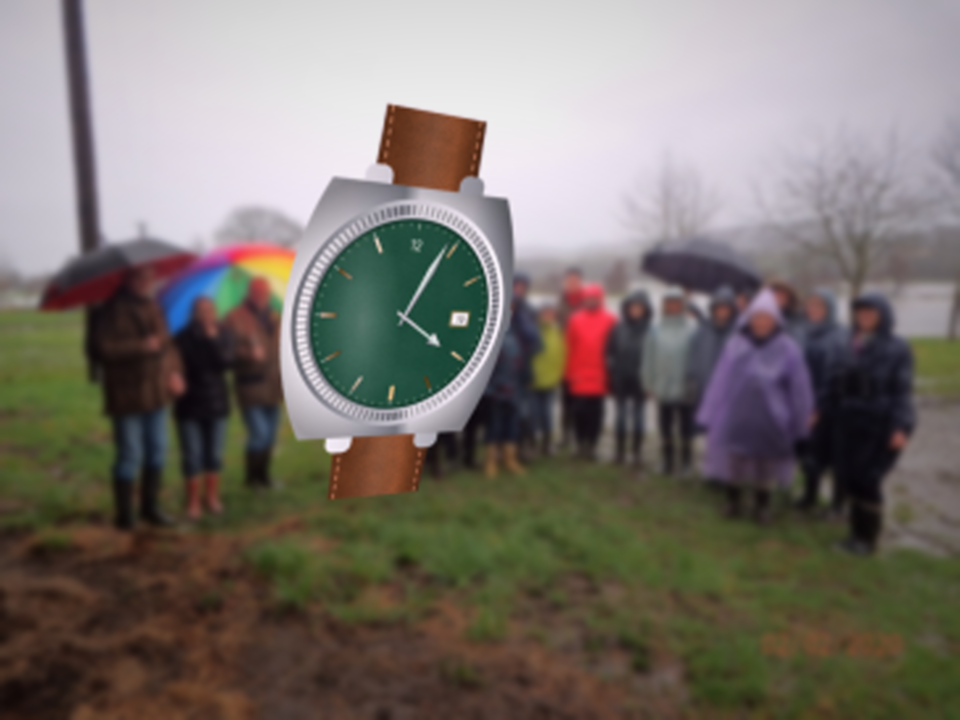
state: 4:04
